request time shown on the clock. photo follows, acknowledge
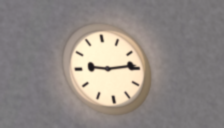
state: 9:14
